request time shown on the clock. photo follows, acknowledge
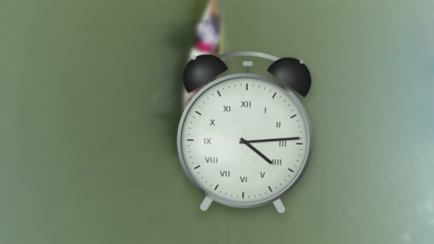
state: 4:14
